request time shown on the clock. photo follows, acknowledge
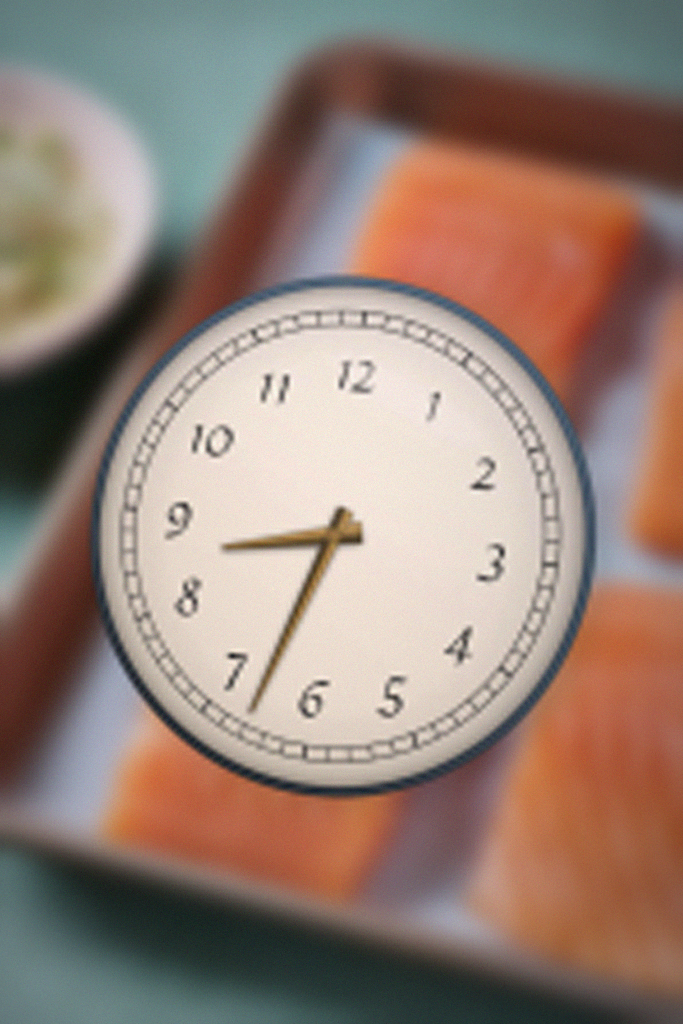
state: 8:33
